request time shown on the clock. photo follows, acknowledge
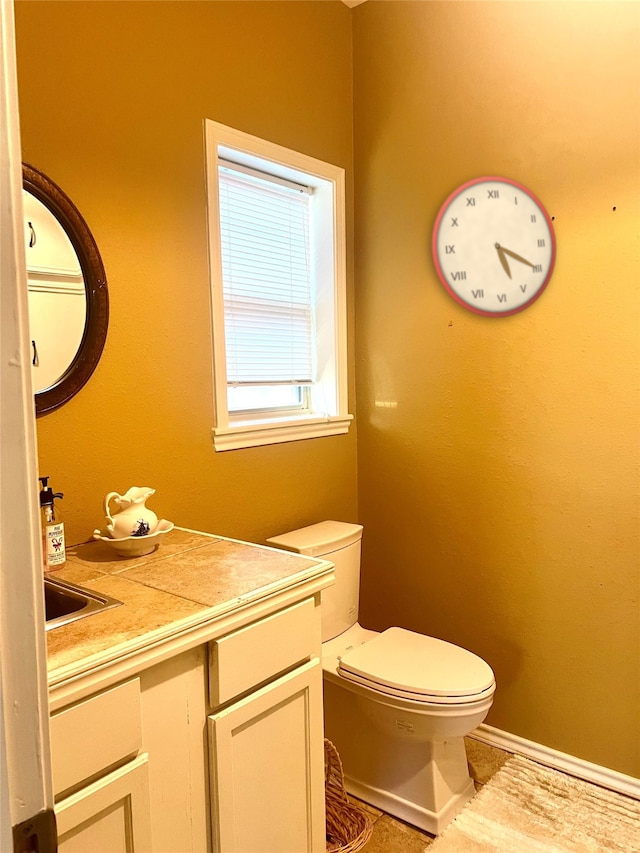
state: 5:20
